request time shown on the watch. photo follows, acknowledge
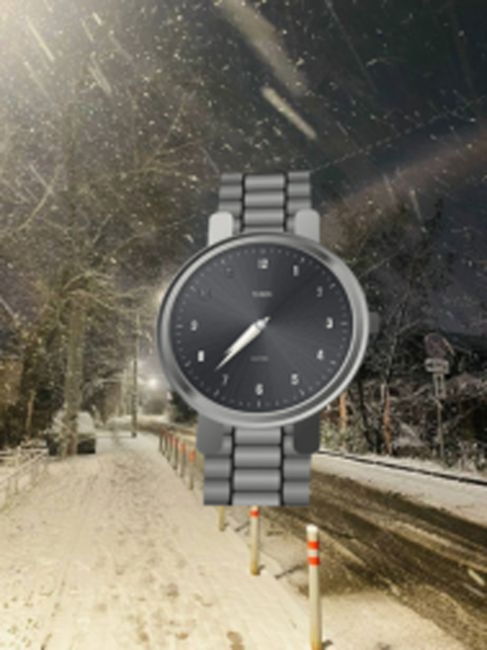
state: 7:37
